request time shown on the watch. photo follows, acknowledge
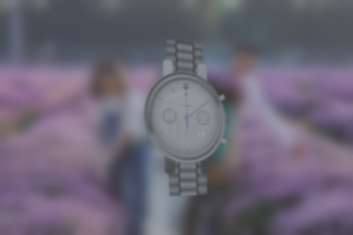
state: 6:09
